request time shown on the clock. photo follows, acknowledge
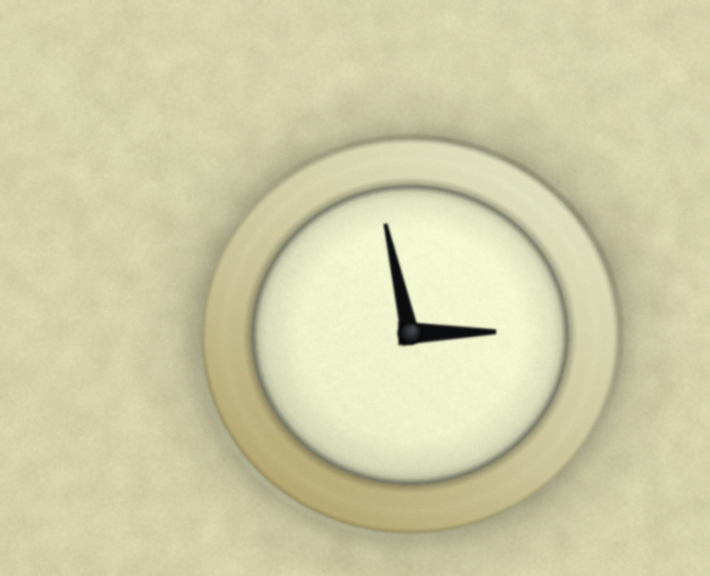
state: 2:58
